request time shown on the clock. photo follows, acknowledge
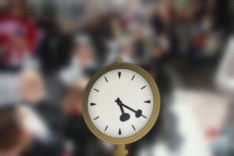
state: 5:20
